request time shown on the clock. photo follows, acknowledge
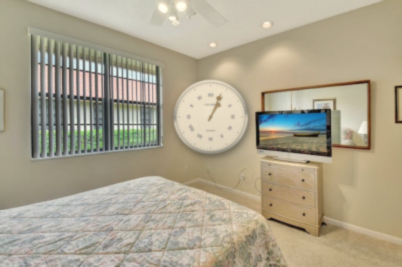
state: 1:04
